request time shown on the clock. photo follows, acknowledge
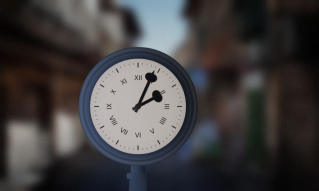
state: 2:04
